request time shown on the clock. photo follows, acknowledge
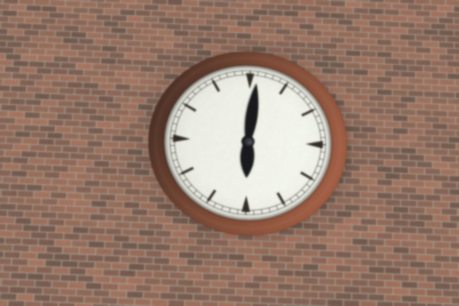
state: 6:01
